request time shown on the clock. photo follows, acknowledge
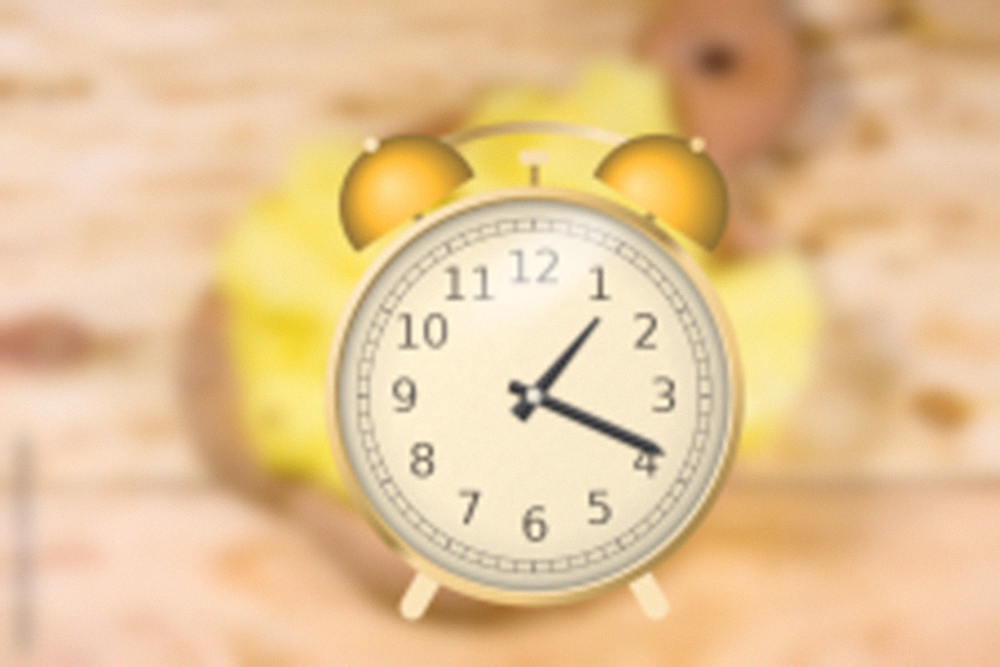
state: 1:19
